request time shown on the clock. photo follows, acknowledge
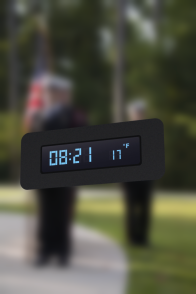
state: 8:21
